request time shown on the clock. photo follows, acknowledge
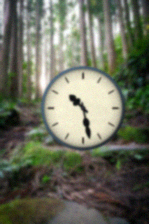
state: 10:28
